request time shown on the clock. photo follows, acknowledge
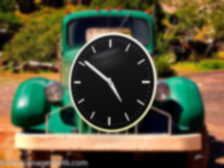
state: 4:51
